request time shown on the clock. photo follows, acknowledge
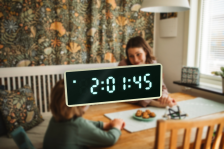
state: 2:01:45
